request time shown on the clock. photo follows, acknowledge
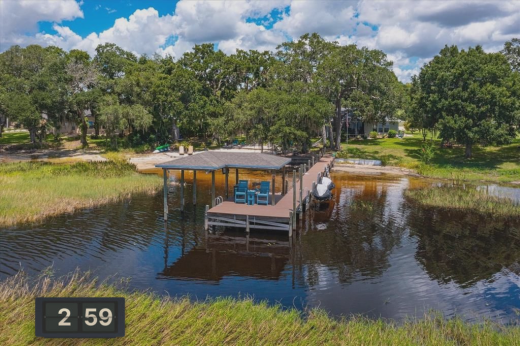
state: 2:59
